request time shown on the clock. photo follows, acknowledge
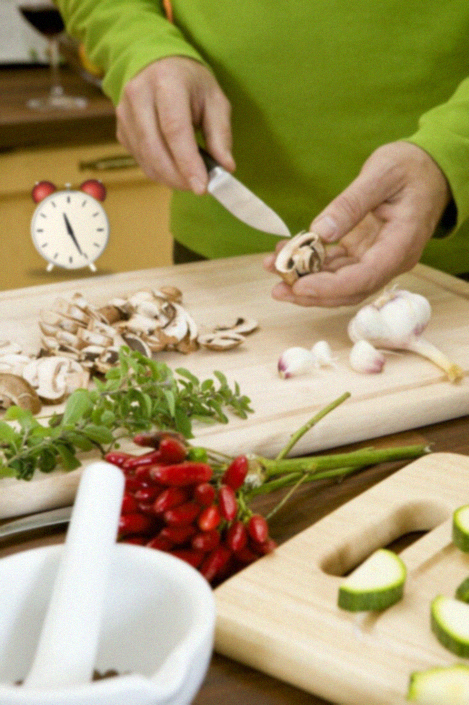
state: 11:26
